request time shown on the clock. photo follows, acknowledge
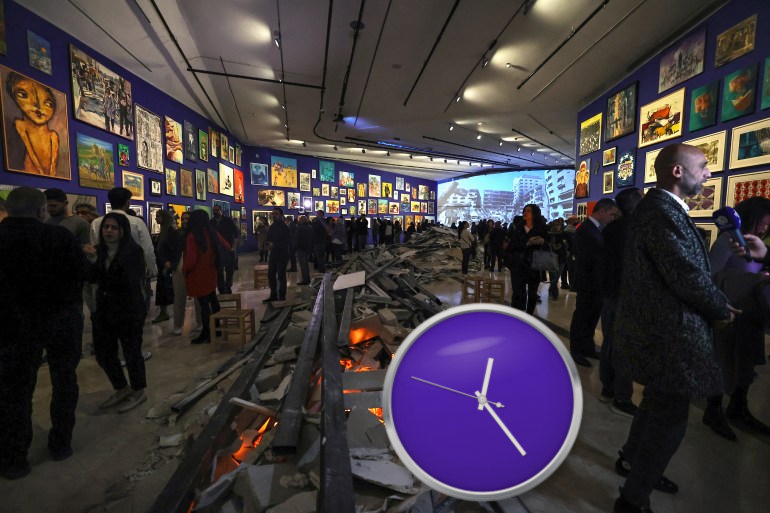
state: 12:23:48
